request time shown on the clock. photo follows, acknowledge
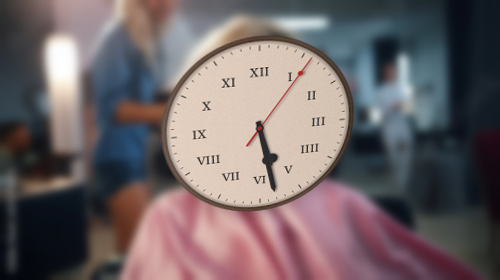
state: 5:28:06
